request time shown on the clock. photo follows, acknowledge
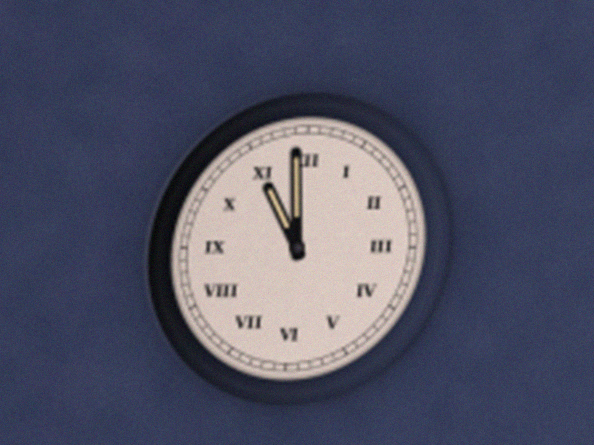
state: 10:59
